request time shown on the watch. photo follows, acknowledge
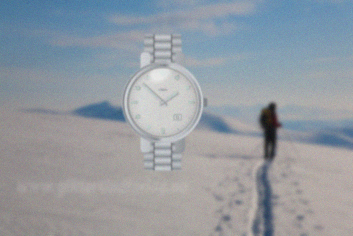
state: 1:52
